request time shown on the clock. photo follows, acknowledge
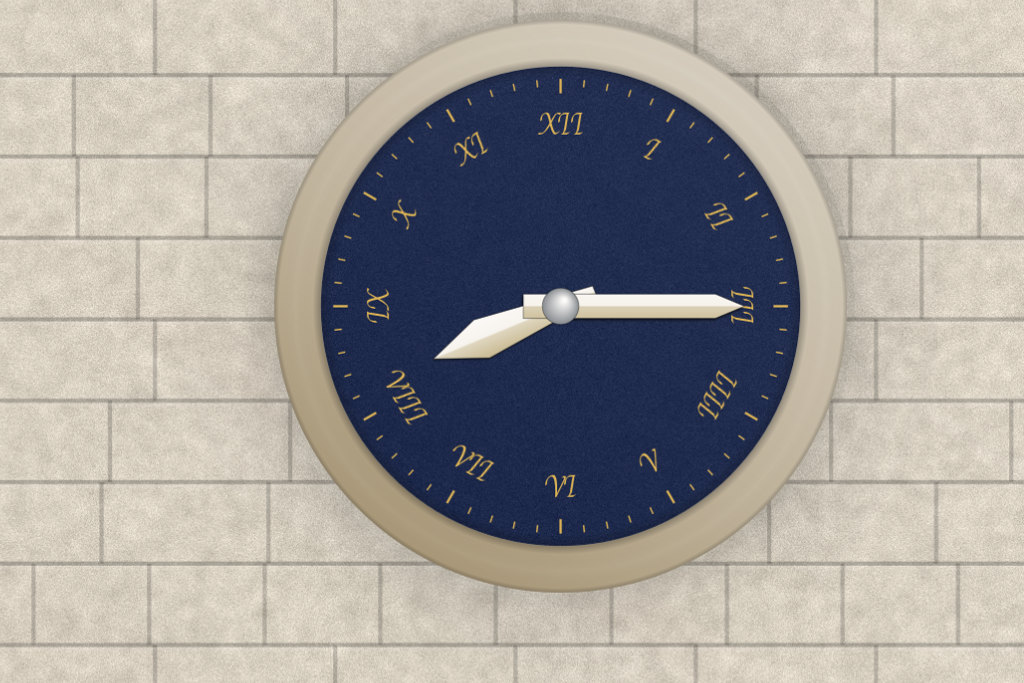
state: 8:15
